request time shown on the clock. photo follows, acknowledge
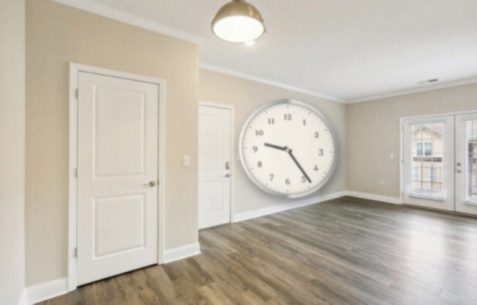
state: 9:24
